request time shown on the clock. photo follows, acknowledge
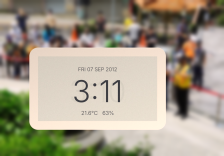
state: 3:11
